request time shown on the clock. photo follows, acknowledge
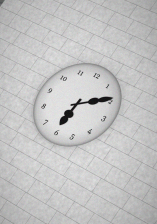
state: 6:09
